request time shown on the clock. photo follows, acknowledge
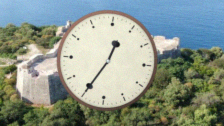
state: 12:35
